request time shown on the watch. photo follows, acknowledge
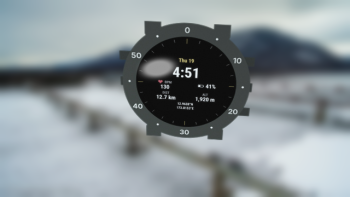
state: 4:51
